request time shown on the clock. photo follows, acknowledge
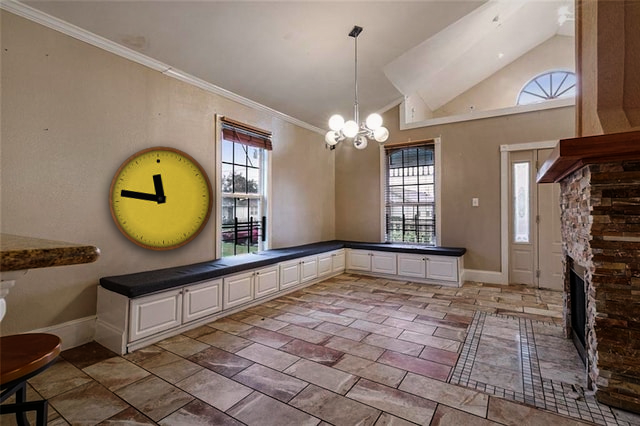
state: 11:47
